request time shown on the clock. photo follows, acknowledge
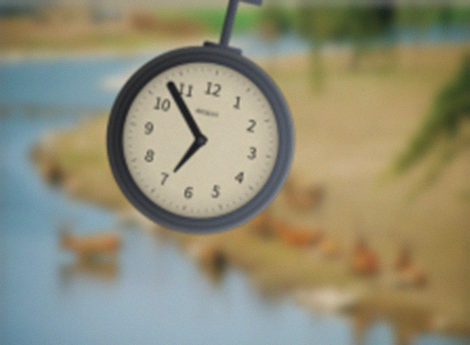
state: 6:53
